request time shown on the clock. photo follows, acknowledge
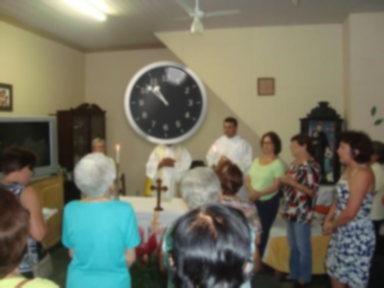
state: 10:52
